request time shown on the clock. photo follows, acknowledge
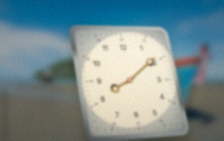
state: 8:09
